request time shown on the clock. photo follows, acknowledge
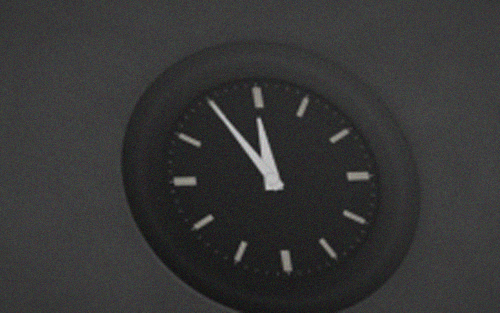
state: 11:55
